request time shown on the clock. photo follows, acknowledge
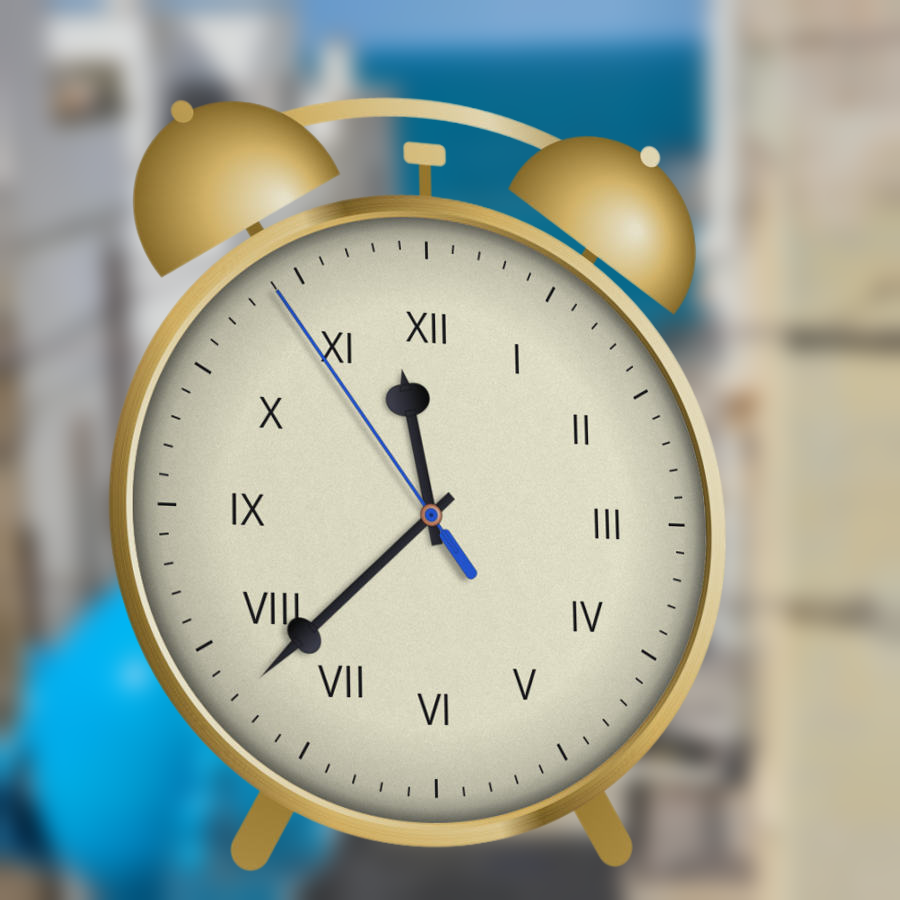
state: 11:37:54
